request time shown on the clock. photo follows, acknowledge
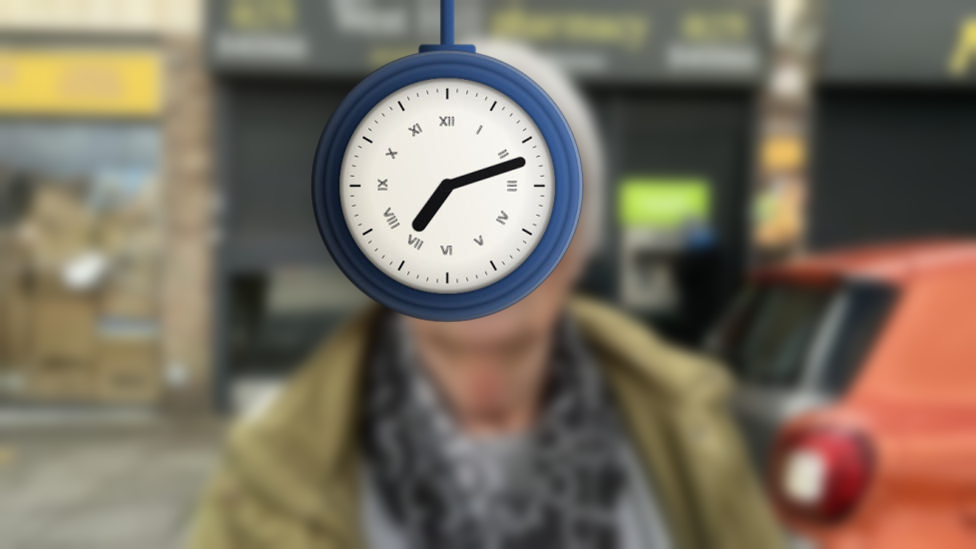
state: 7:12
